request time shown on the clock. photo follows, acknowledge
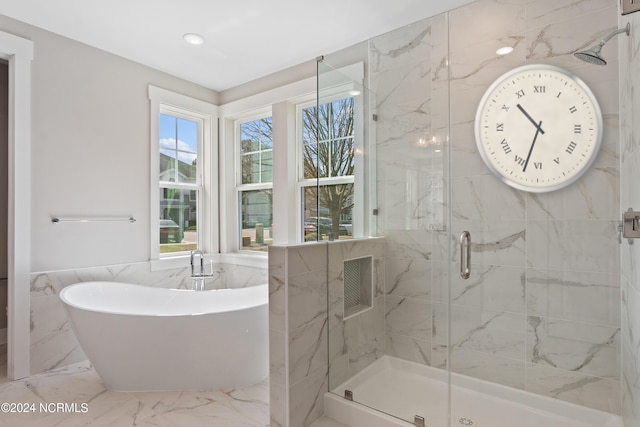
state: 10:33
